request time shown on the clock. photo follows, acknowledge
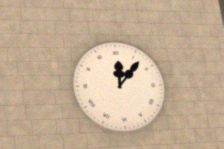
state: 12:07
